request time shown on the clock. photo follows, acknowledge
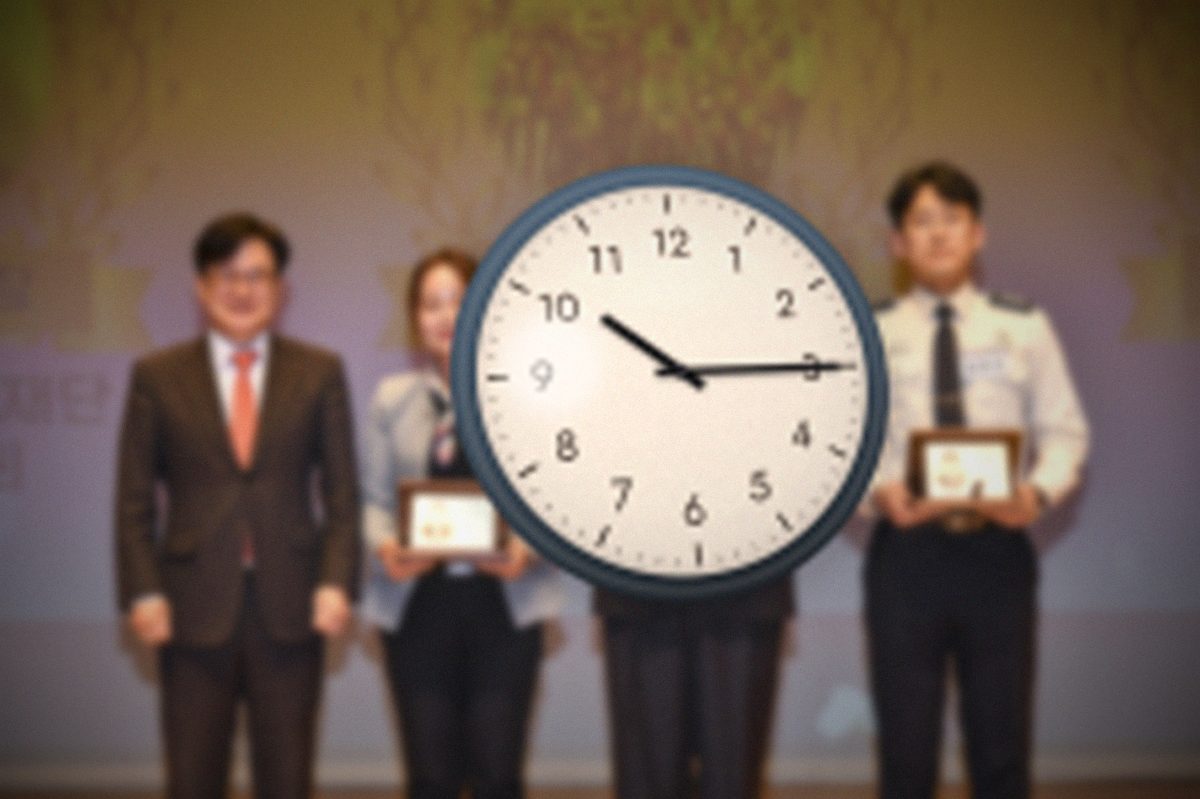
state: 10:15
